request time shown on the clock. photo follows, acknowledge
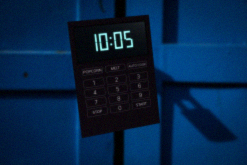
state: 10:05
